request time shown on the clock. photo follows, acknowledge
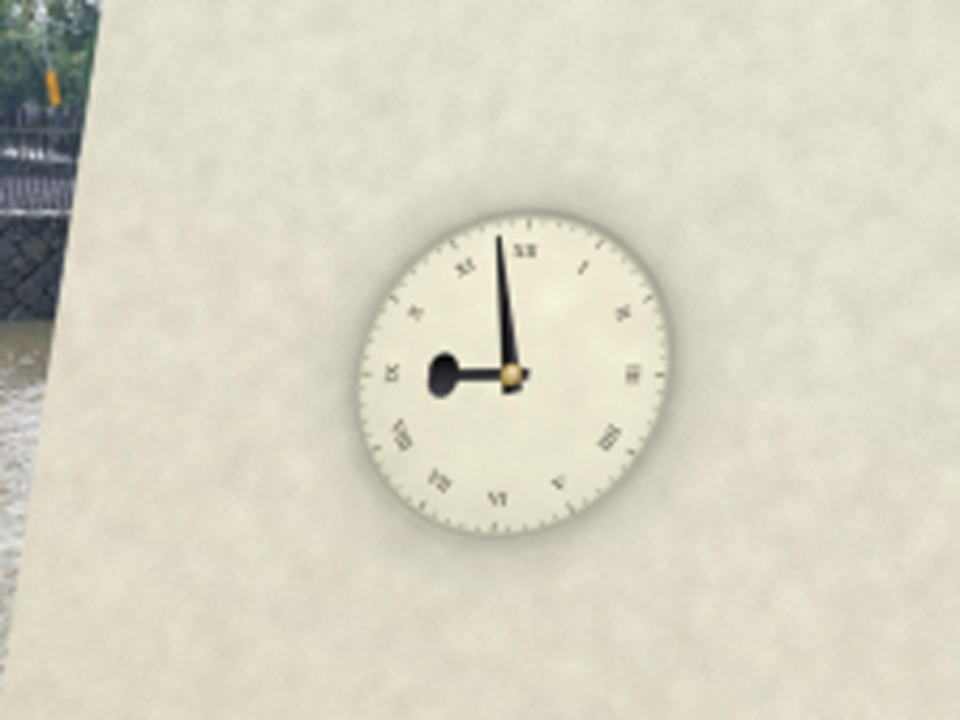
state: 8:58
